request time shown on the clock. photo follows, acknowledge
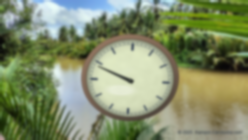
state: 9:49
